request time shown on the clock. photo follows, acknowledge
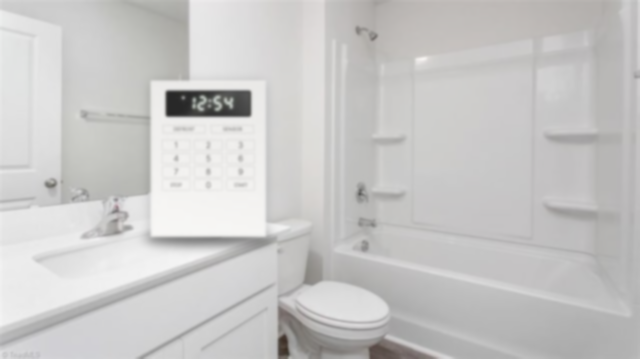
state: 12:54
